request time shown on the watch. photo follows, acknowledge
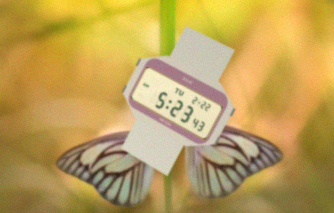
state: 5:23:43
